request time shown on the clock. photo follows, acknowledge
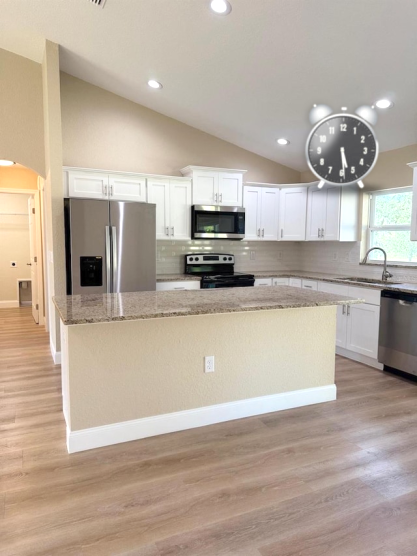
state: 5:29
